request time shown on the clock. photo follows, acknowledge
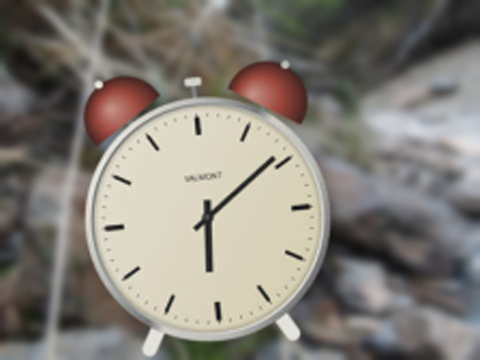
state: 6:09
